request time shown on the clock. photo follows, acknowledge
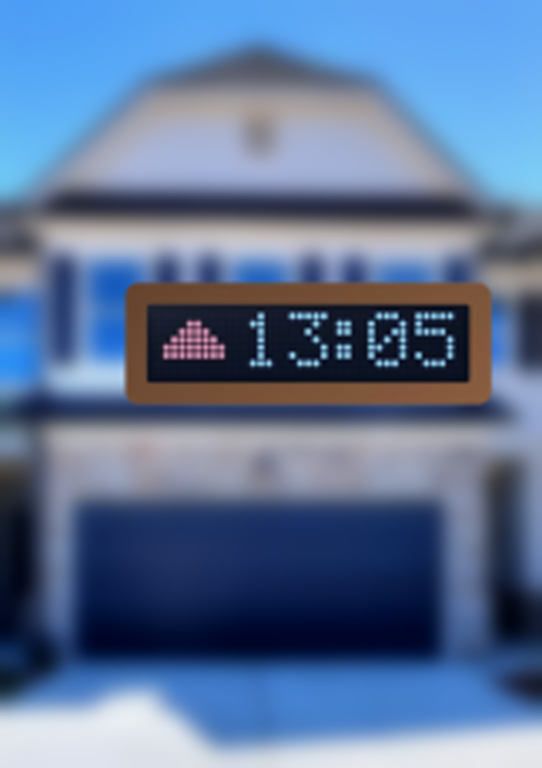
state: 13:05
